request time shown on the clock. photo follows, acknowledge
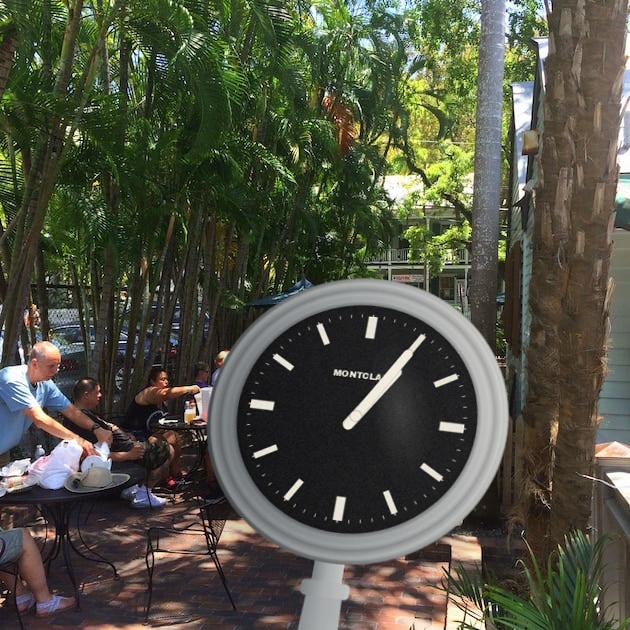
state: 1:05
